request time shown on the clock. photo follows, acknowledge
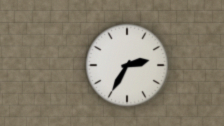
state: 2:35
